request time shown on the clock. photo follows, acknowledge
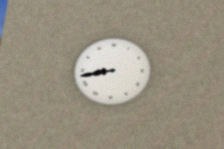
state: 8:43
